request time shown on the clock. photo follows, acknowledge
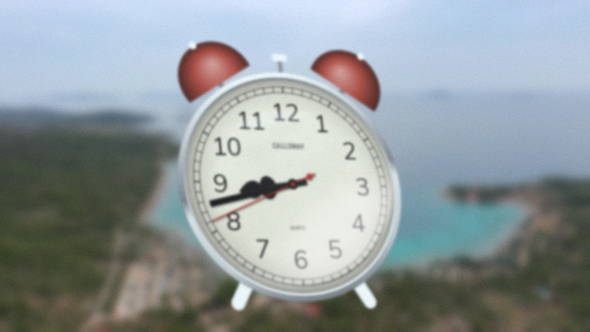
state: 8:42:41
